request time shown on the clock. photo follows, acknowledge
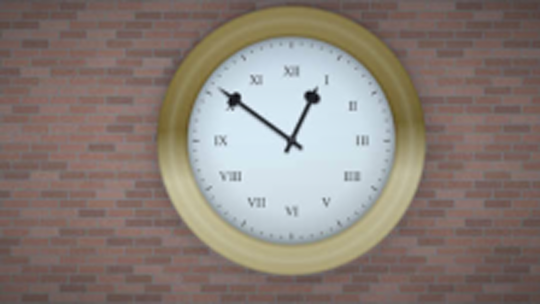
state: 12:51
